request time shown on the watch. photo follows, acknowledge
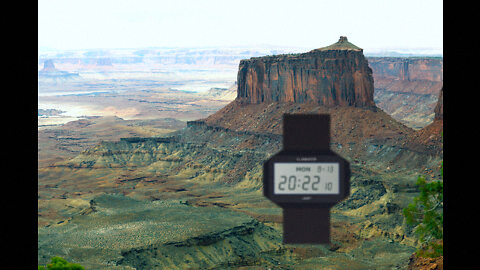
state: 20:22
